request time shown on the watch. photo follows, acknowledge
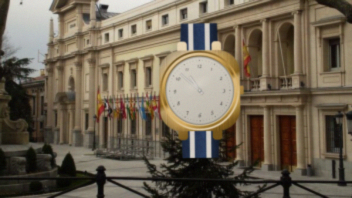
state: 10:52
